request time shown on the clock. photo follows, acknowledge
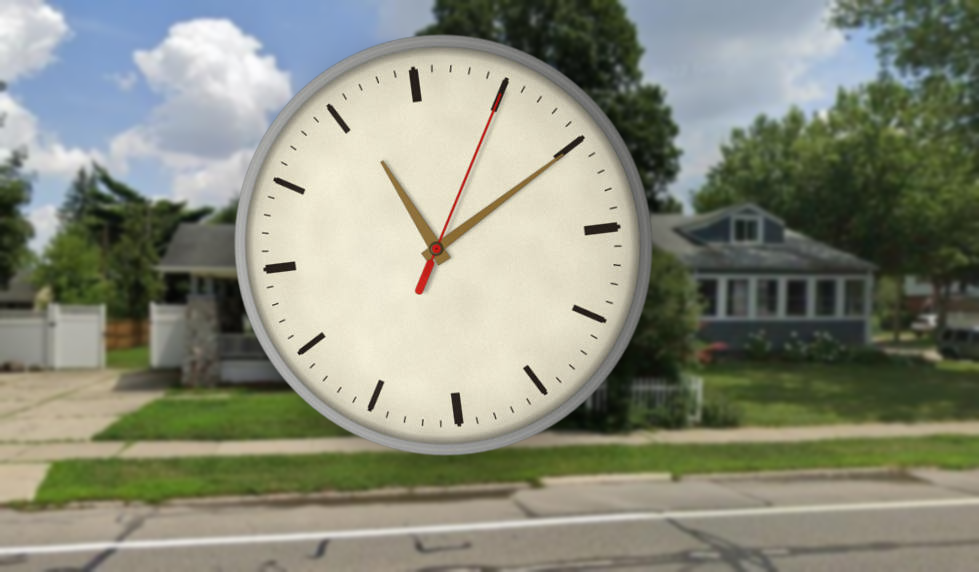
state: 11:10:05
